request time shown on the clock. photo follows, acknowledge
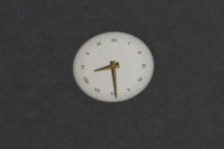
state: 8:29
